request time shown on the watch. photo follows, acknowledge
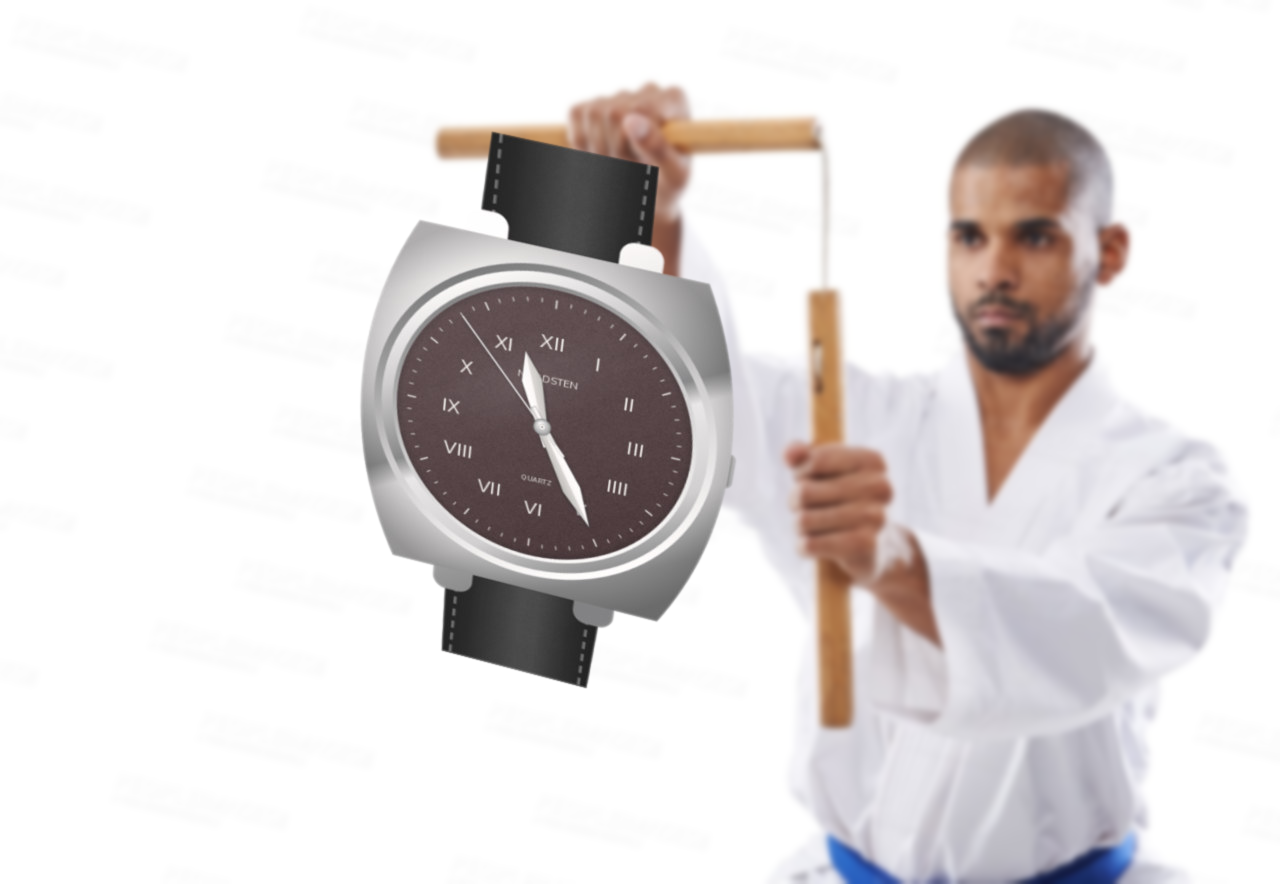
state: 11:24:53
